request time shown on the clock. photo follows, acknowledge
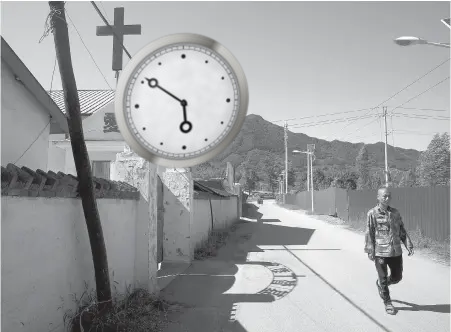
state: 5:51
